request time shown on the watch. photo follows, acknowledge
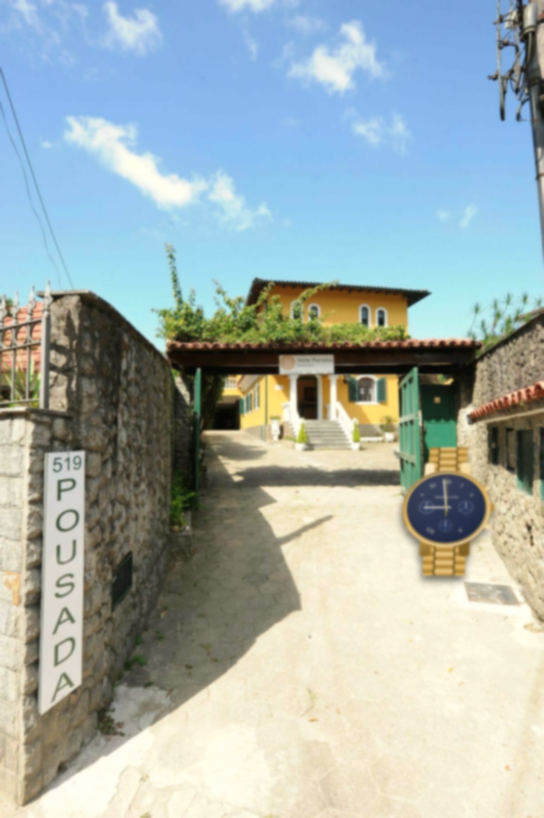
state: 8:59
